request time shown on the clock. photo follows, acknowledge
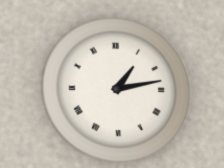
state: 1:13
